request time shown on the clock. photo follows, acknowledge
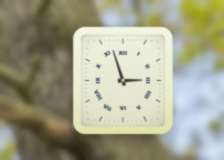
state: 2:57
